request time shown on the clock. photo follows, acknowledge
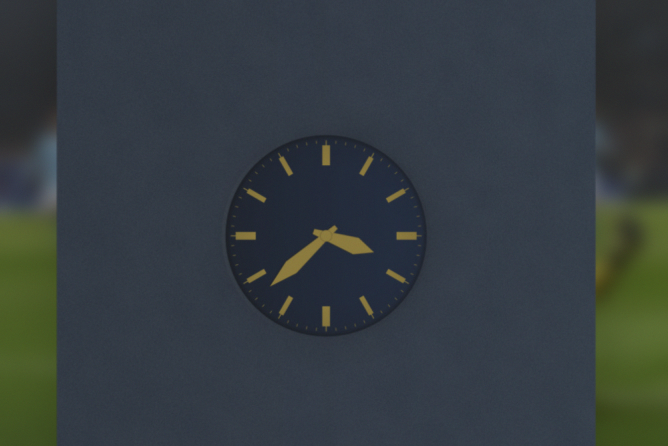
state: 3:38
